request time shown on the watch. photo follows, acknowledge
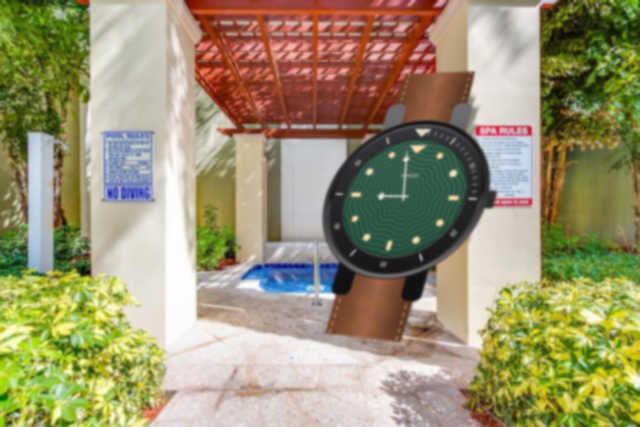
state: 8:58
